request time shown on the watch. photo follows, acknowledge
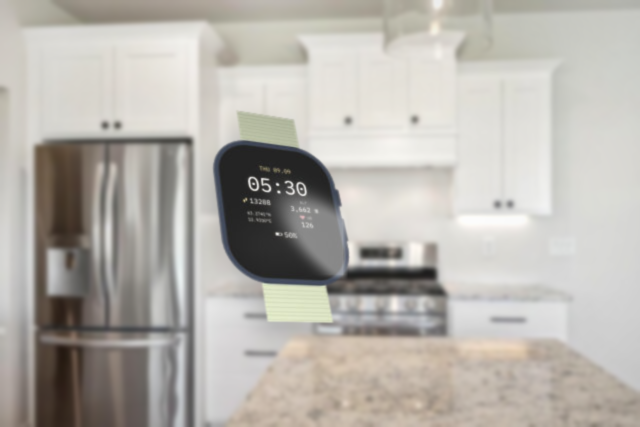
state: 5:30
